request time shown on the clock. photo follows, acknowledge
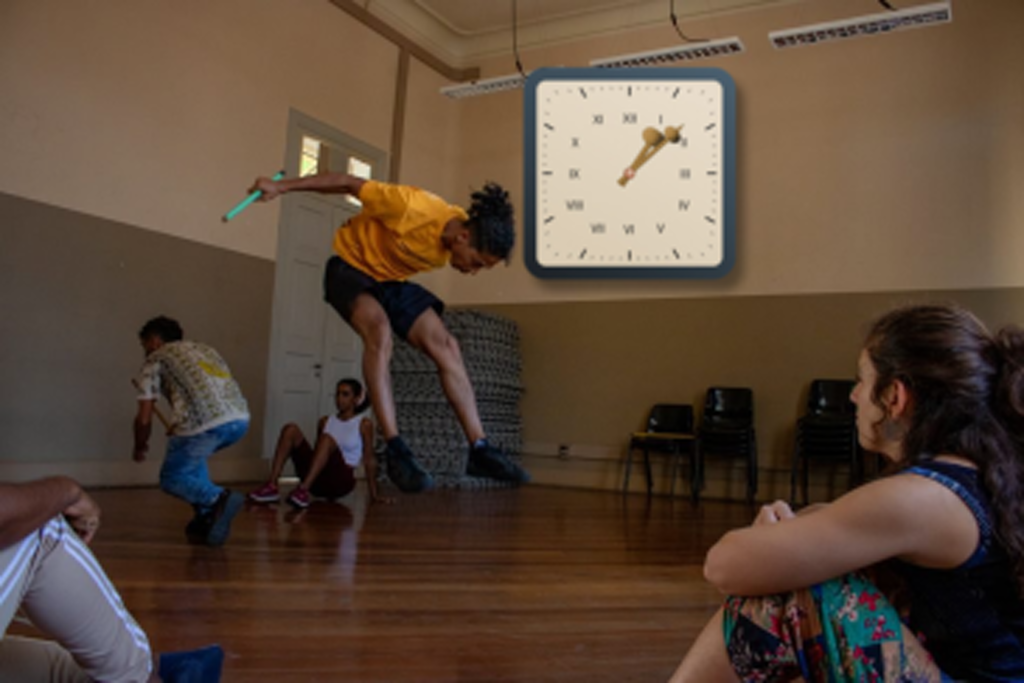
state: 1:08
